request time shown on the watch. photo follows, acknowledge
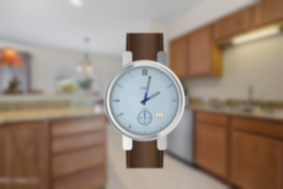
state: 2:02
